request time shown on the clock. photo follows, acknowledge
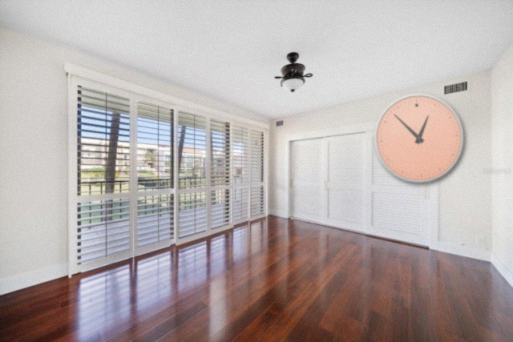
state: 12:53
